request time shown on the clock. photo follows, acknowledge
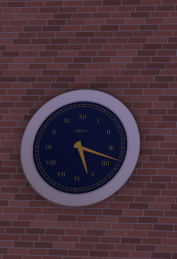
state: 5:18
